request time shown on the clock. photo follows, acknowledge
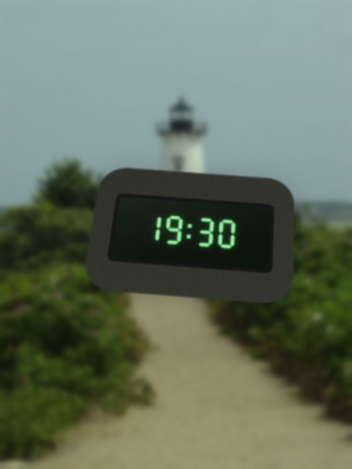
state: 19:30
